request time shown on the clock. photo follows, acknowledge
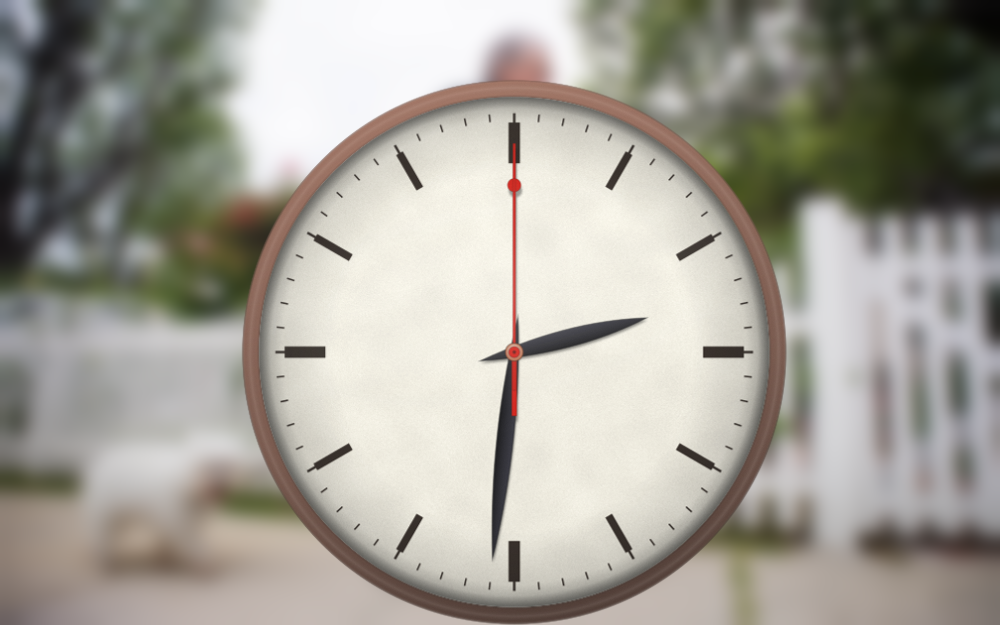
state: 2:31:00
